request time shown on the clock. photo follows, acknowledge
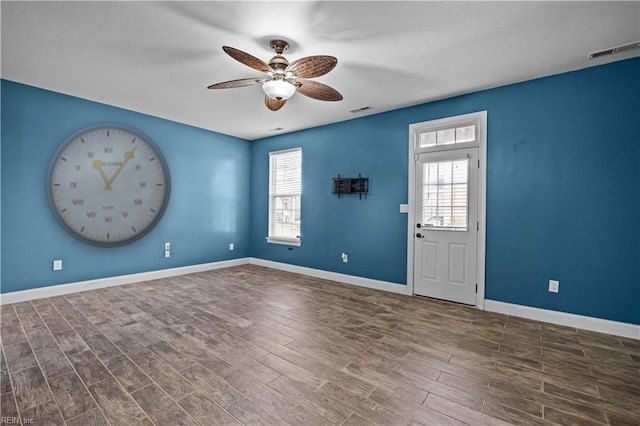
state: 11:06
